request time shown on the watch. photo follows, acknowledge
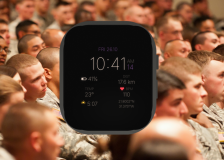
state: 10:41
